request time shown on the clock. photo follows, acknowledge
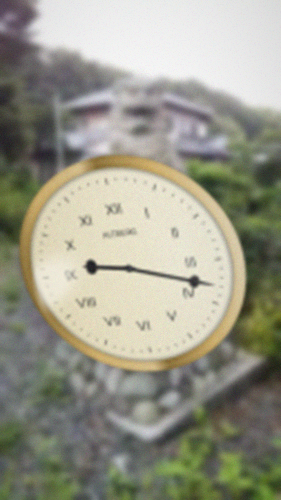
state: 9:18
